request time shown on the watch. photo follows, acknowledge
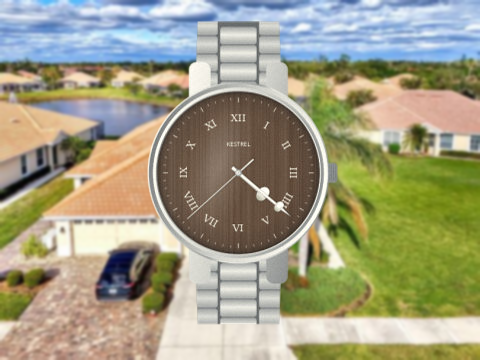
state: 4:21:38
